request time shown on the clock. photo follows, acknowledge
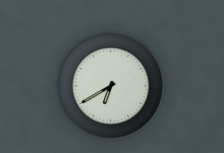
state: 6:40
